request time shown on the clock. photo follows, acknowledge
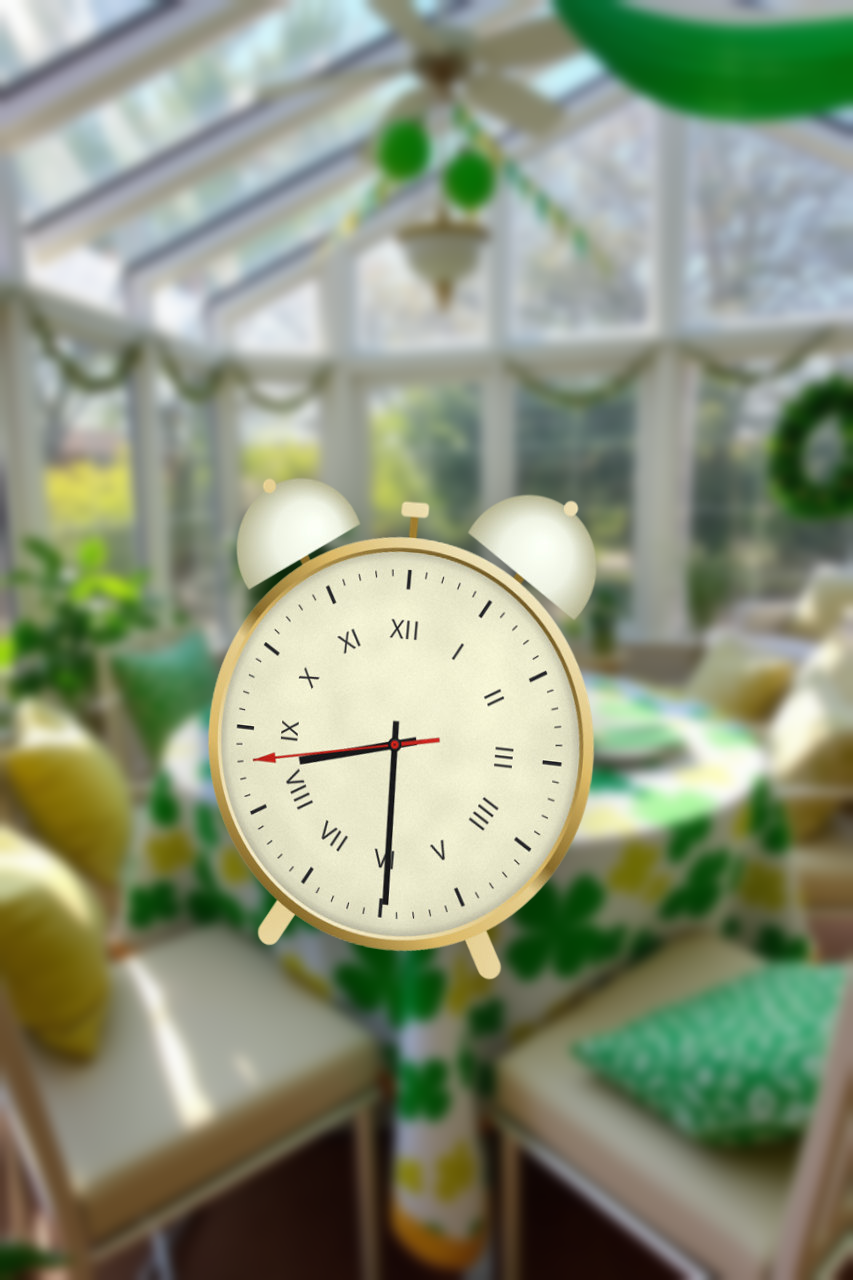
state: 8:29:43
